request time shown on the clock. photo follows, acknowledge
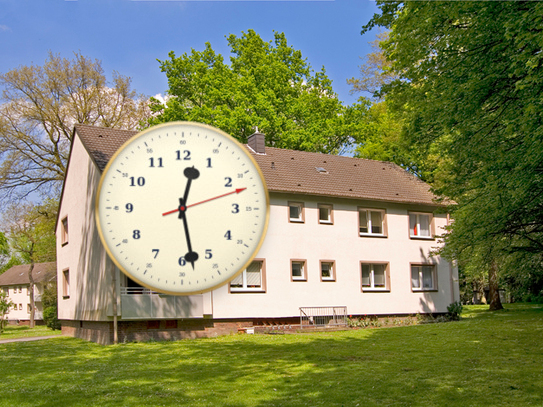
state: 12:28:12
